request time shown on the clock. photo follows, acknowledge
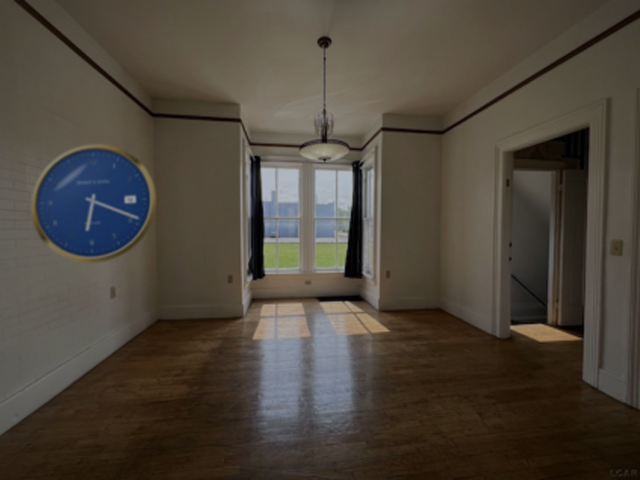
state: 6:19
